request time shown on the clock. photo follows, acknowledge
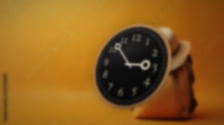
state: 2:52
